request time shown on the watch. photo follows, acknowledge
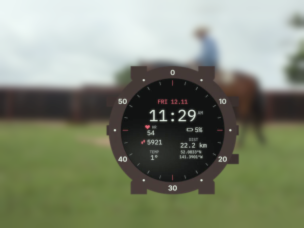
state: 11:29
